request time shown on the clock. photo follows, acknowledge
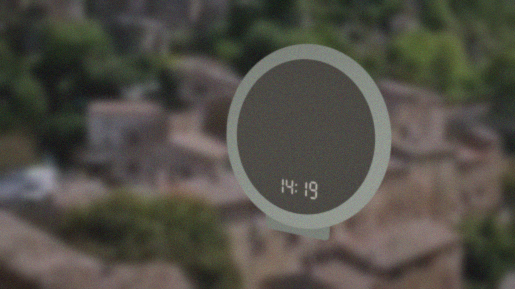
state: 14:19
